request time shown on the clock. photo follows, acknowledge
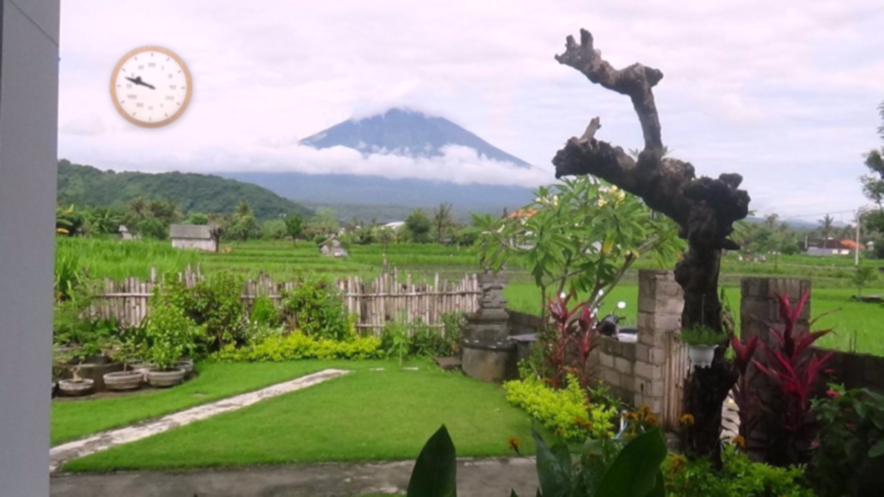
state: 9:48
